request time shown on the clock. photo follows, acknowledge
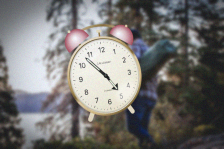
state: 4:53
